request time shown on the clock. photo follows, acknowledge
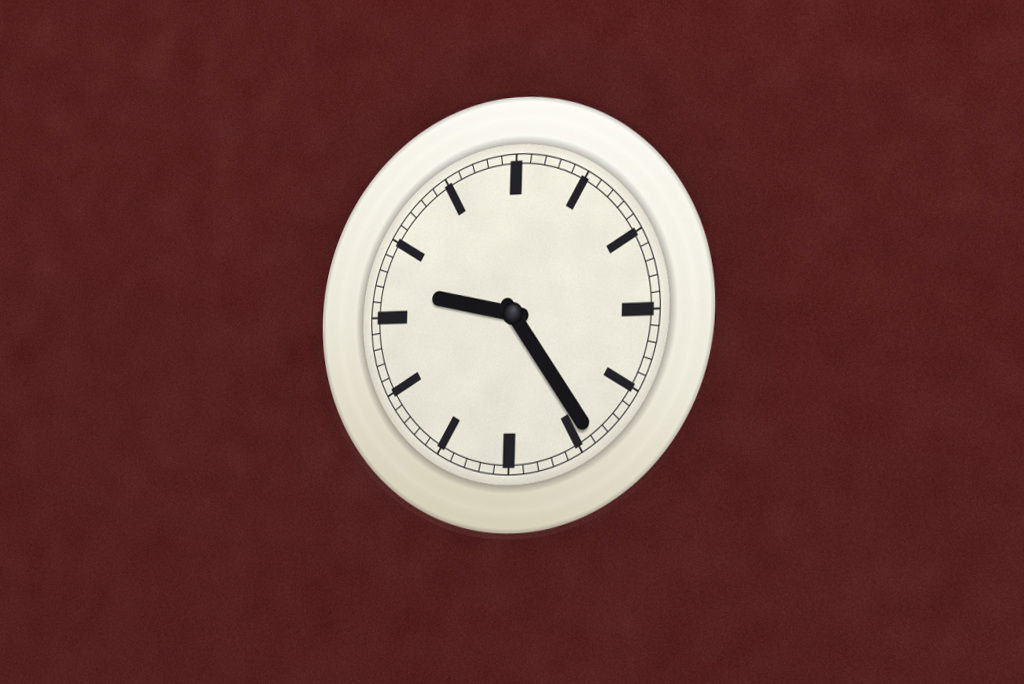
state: 9:24
